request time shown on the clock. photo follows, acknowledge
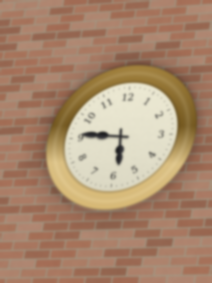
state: 5:46
